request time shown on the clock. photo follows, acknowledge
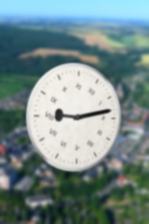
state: 8:08
